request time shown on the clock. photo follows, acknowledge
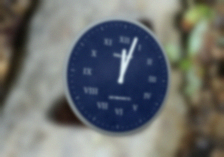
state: 12:03
